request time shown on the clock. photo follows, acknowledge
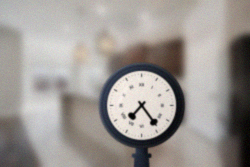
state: 7:24
